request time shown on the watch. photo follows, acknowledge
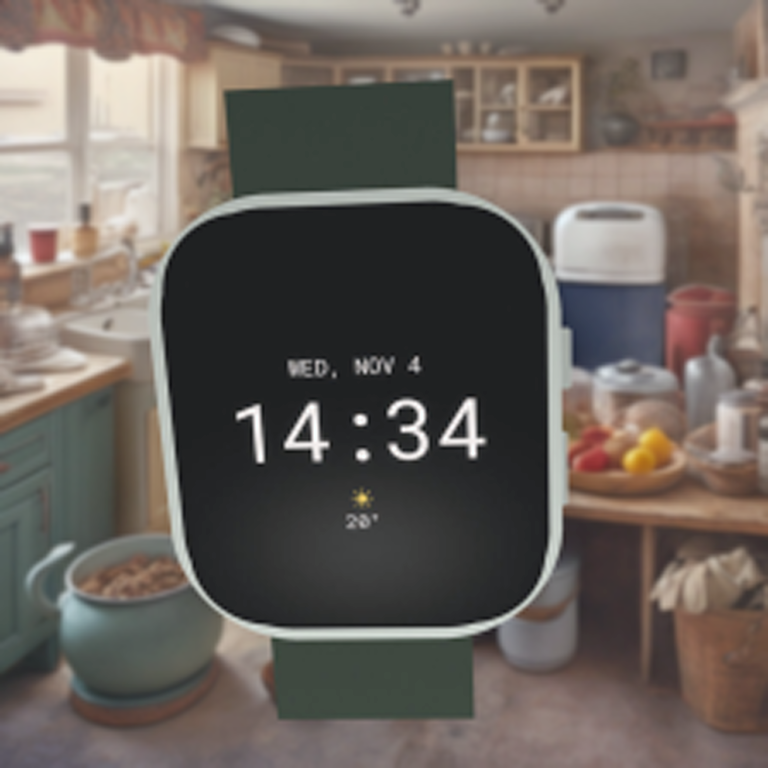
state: 14:34
